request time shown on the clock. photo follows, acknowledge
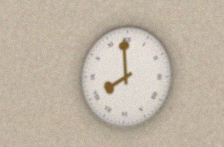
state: 7:59
